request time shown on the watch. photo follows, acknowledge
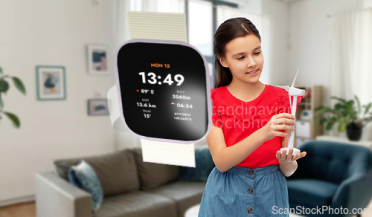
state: 13:49
